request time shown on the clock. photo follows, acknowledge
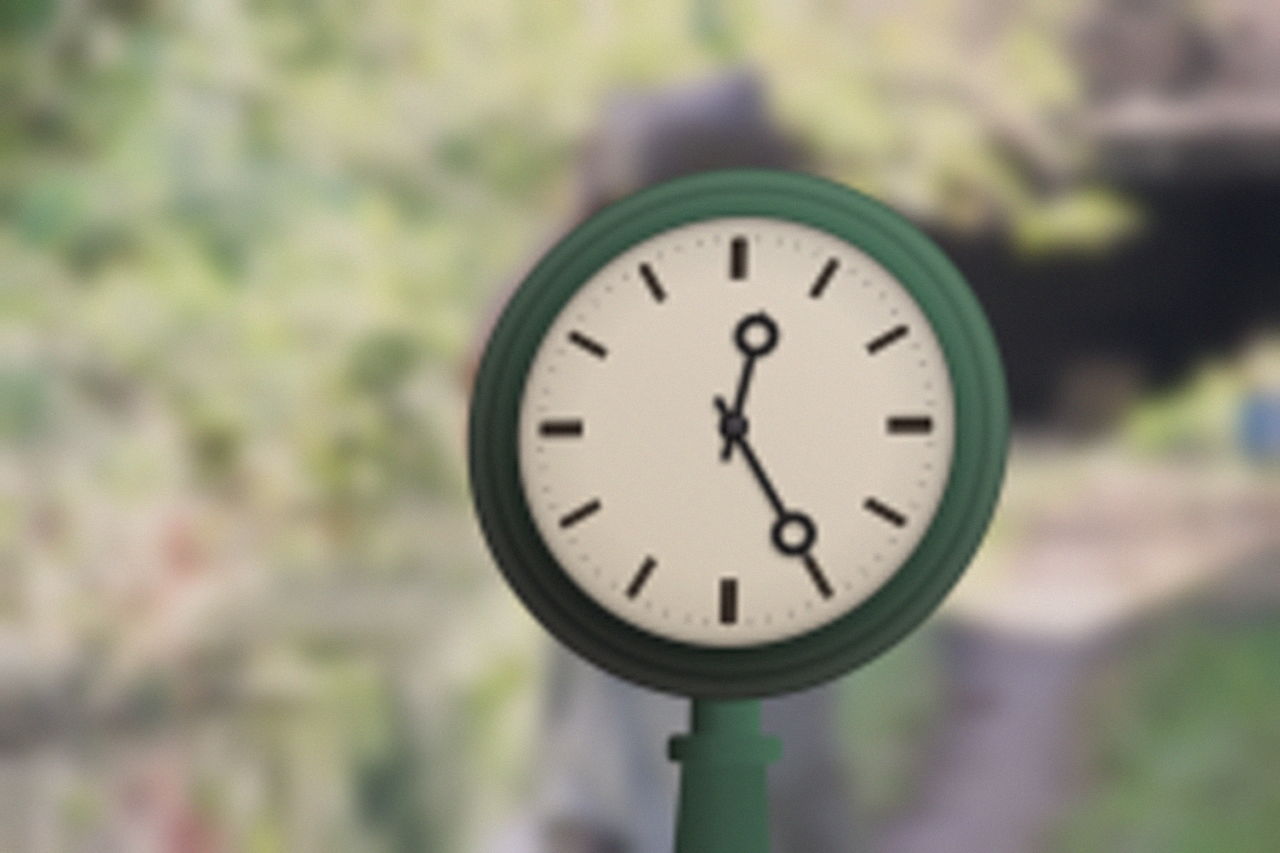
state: 12:25
